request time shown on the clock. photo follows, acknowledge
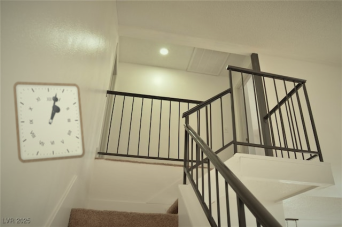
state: 1:03
